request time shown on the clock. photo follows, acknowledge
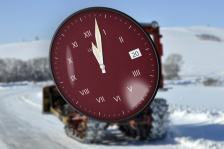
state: 12:03
